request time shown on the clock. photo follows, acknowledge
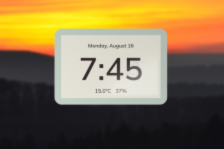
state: 7:45
